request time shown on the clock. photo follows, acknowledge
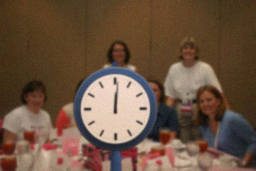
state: 12:01
